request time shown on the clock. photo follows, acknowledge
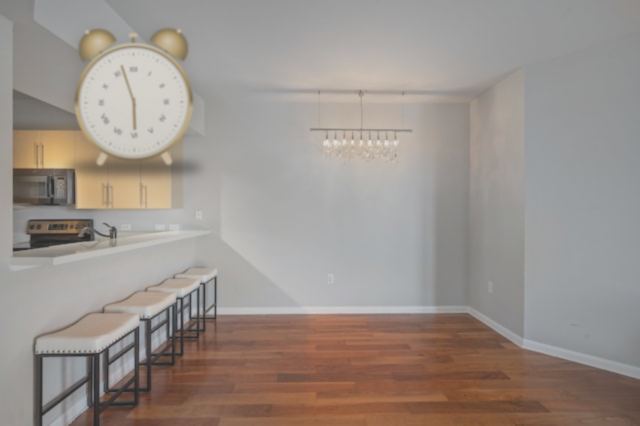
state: 5:57
